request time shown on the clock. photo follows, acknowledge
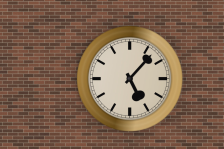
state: 5:07
